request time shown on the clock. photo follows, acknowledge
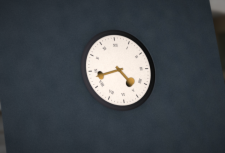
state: 4:43
